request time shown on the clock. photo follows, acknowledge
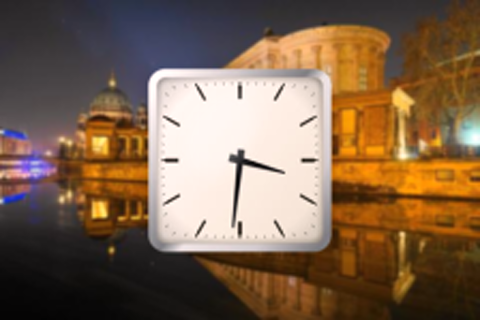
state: 3:31
